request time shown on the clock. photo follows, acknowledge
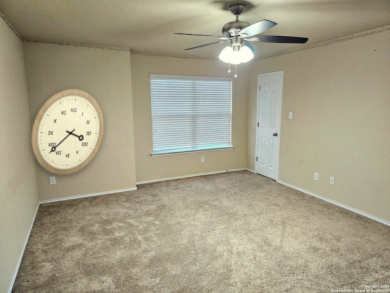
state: 3:38
